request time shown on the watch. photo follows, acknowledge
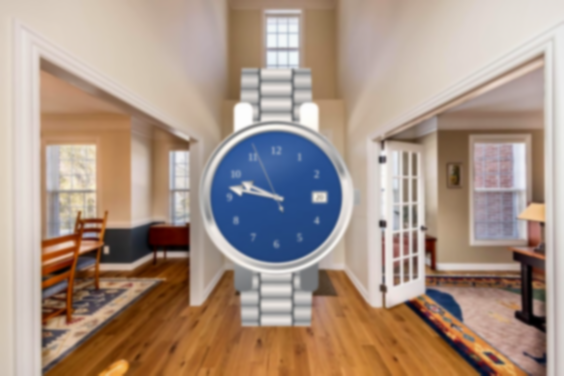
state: 9:46:56
